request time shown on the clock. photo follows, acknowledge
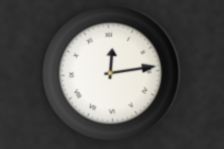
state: 12:14
